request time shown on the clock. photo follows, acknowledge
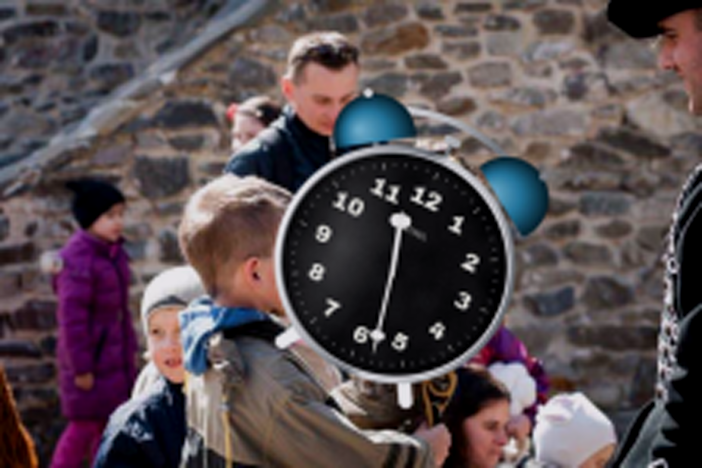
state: 11:28
